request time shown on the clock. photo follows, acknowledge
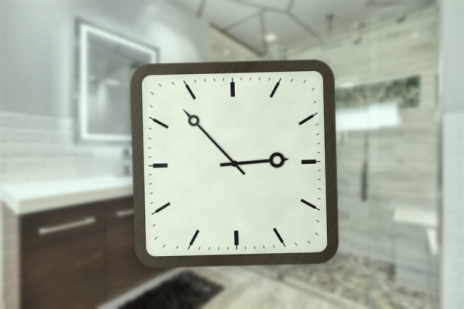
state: 2:53
